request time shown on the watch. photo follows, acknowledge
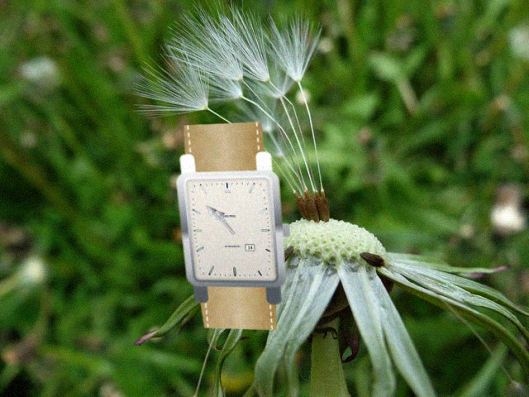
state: 10:53
